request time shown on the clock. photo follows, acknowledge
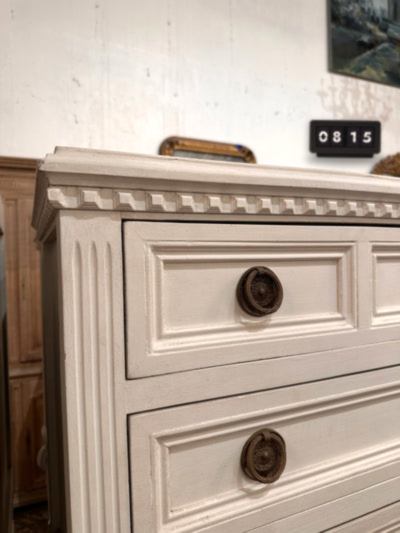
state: 8:15
